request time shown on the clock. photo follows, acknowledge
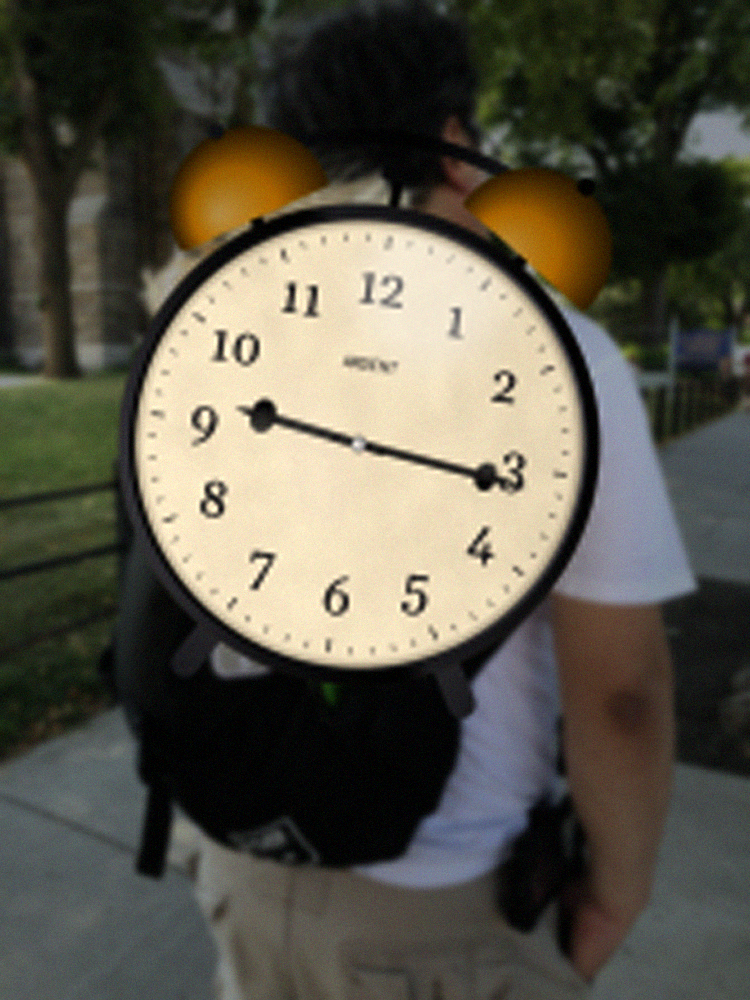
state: 9:16
